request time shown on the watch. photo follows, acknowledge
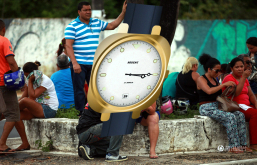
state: 3:15
